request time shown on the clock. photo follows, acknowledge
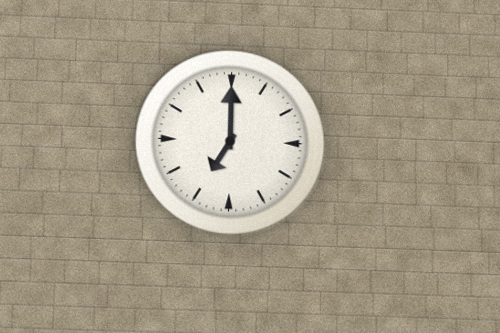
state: 7:00
